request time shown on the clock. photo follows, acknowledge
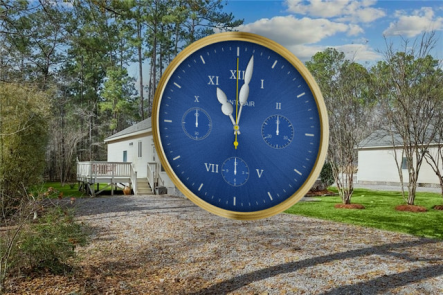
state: 11:02
